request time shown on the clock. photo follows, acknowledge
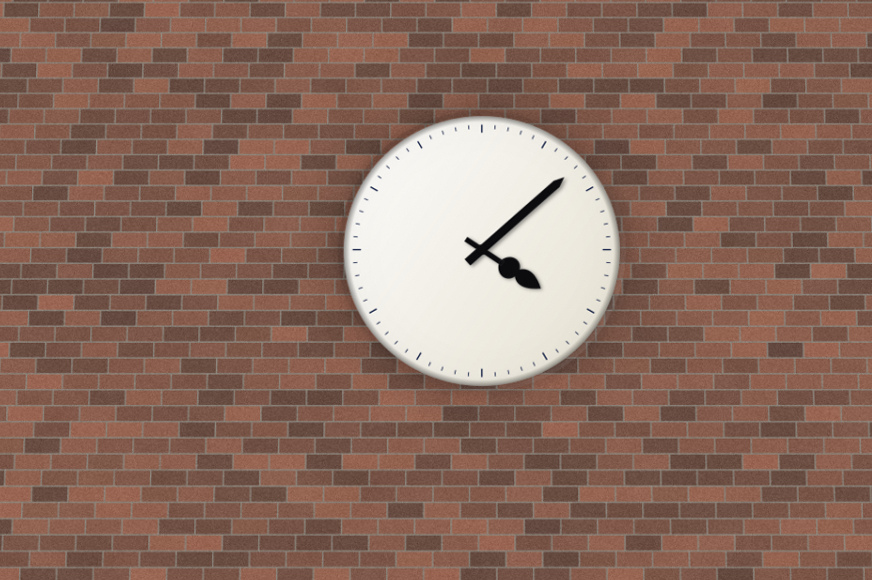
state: 4:08
